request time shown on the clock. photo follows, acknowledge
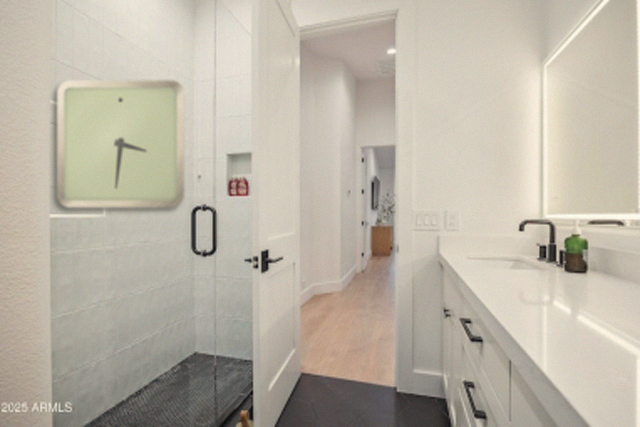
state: 3:31
